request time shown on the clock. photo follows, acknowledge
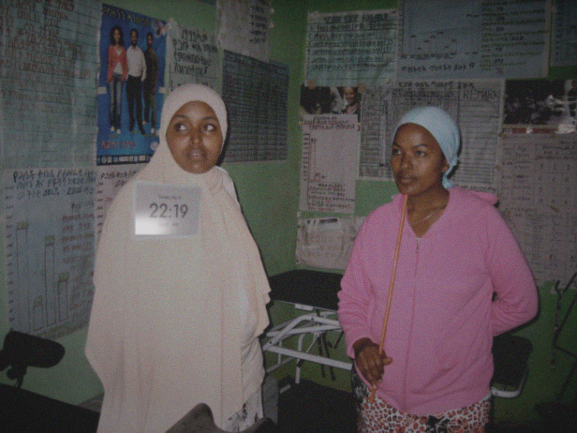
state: 22:19
